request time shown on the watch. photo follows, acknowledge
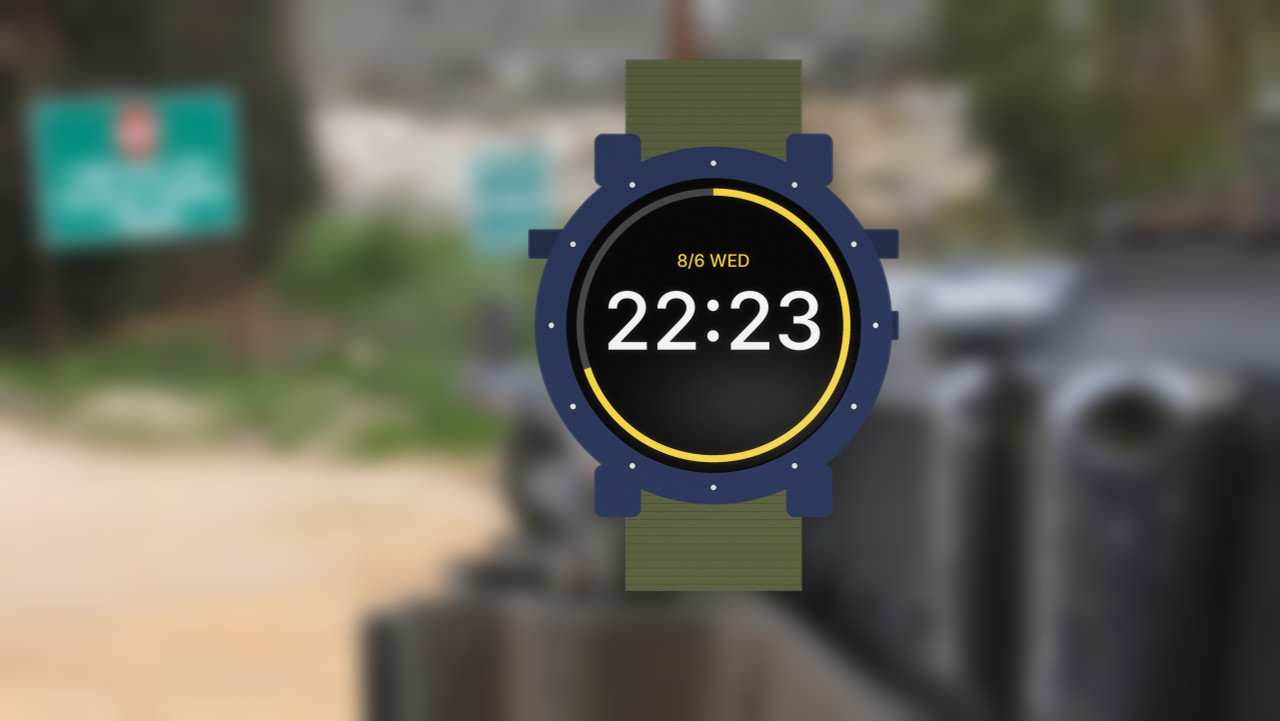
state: 22:23
